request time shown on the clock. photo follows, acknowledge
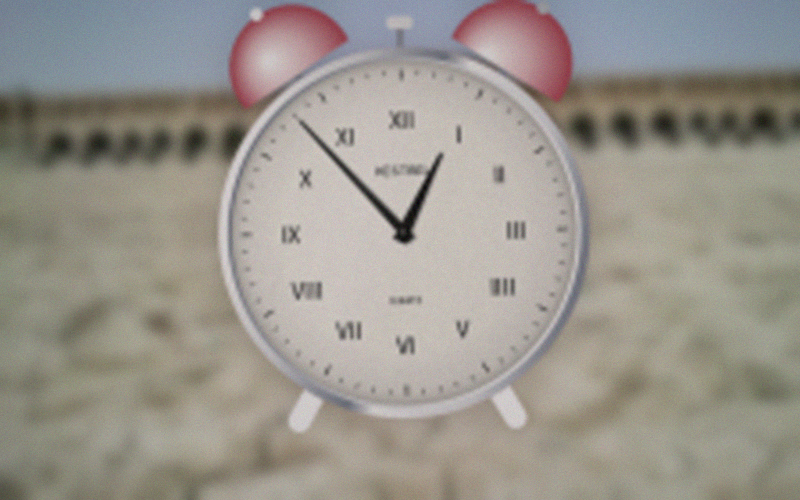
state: 12:53
